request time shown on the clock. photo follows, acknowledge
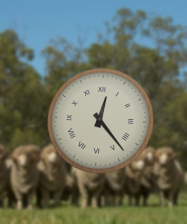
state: 12:23
